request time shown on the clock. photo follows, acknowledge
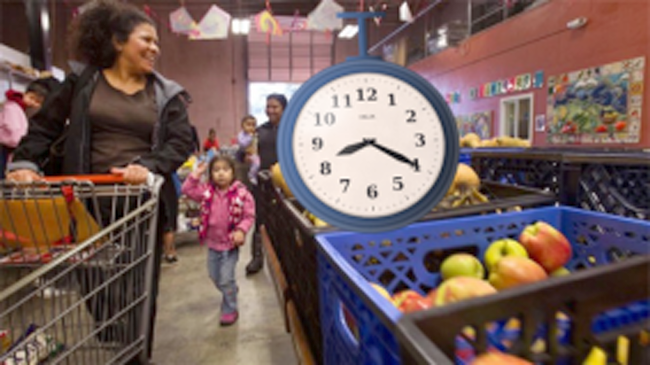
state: 8:20
